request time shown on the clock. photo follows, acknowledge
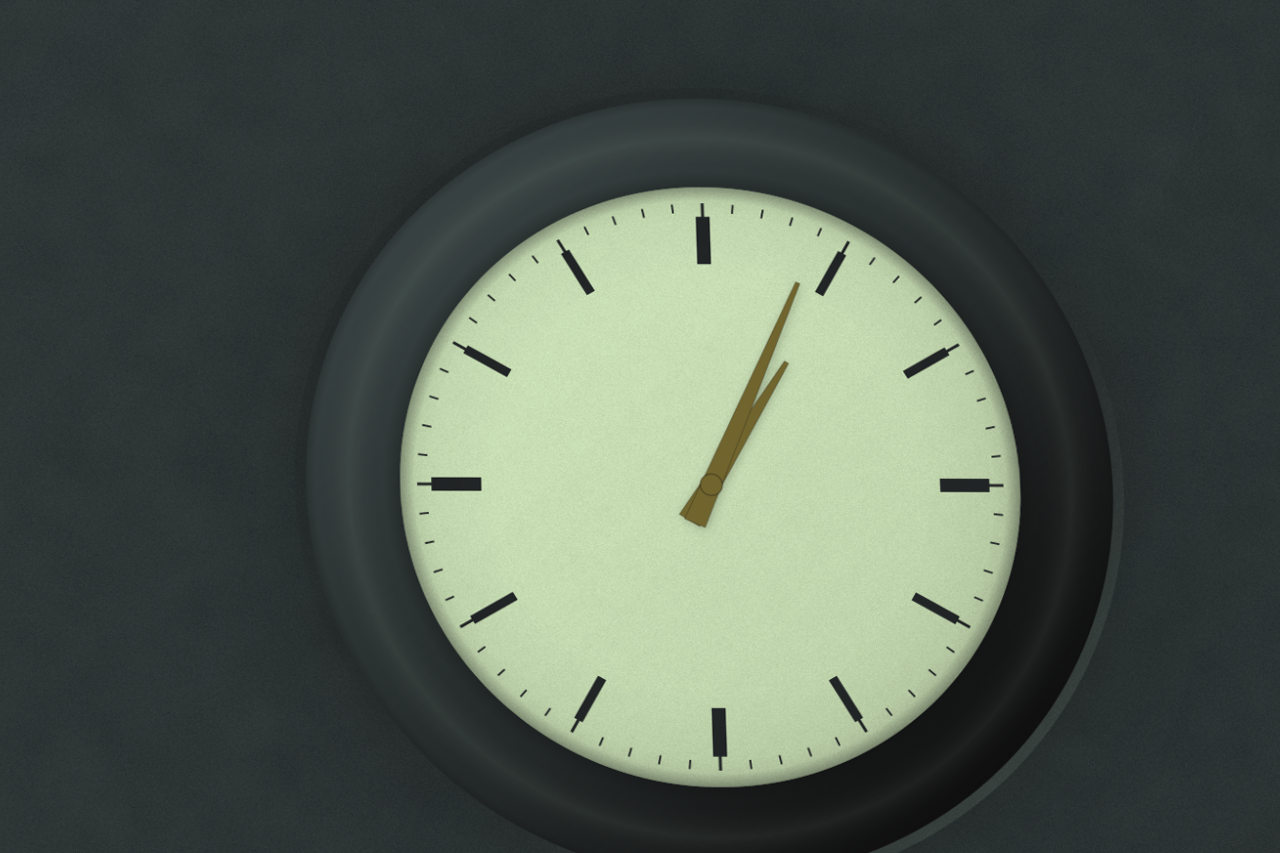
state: 1:04
